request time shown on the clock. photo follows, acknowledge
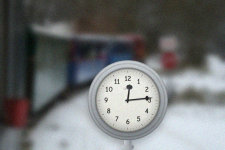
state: 12:14
